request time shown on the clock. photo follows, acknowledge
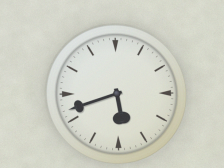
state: 5:42
